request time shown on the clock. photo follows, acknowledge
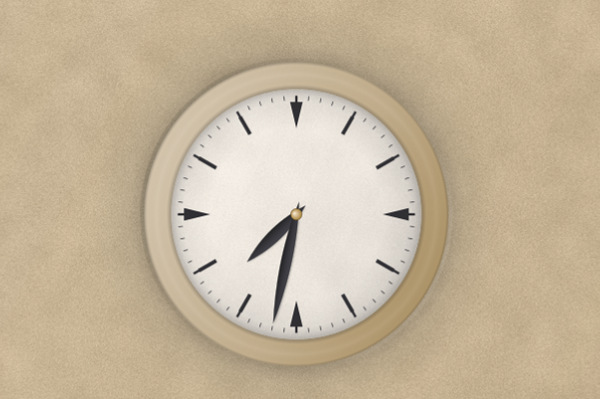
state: 7:32
